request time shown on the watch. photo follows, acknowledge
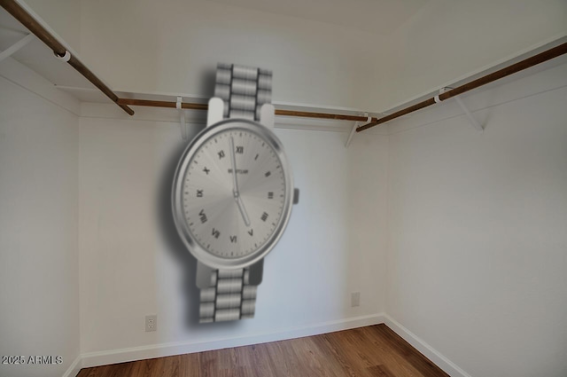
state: 4:58
